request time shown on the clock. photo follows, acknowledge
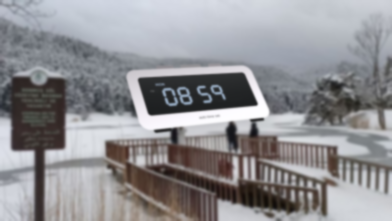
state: 8:59
